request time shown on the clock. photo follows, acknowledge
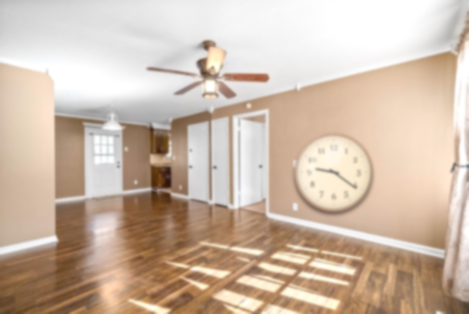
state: 9:21
